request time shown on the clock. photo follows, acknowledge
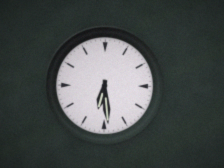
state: 6:29
